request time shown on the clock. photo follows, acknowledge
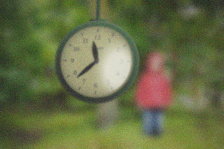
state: 11:38
